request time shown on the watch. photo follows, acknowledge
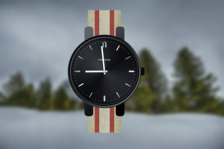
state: 8:59
